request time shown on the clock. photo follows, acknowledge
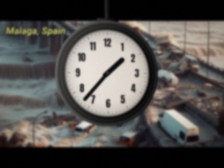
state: 1:37
